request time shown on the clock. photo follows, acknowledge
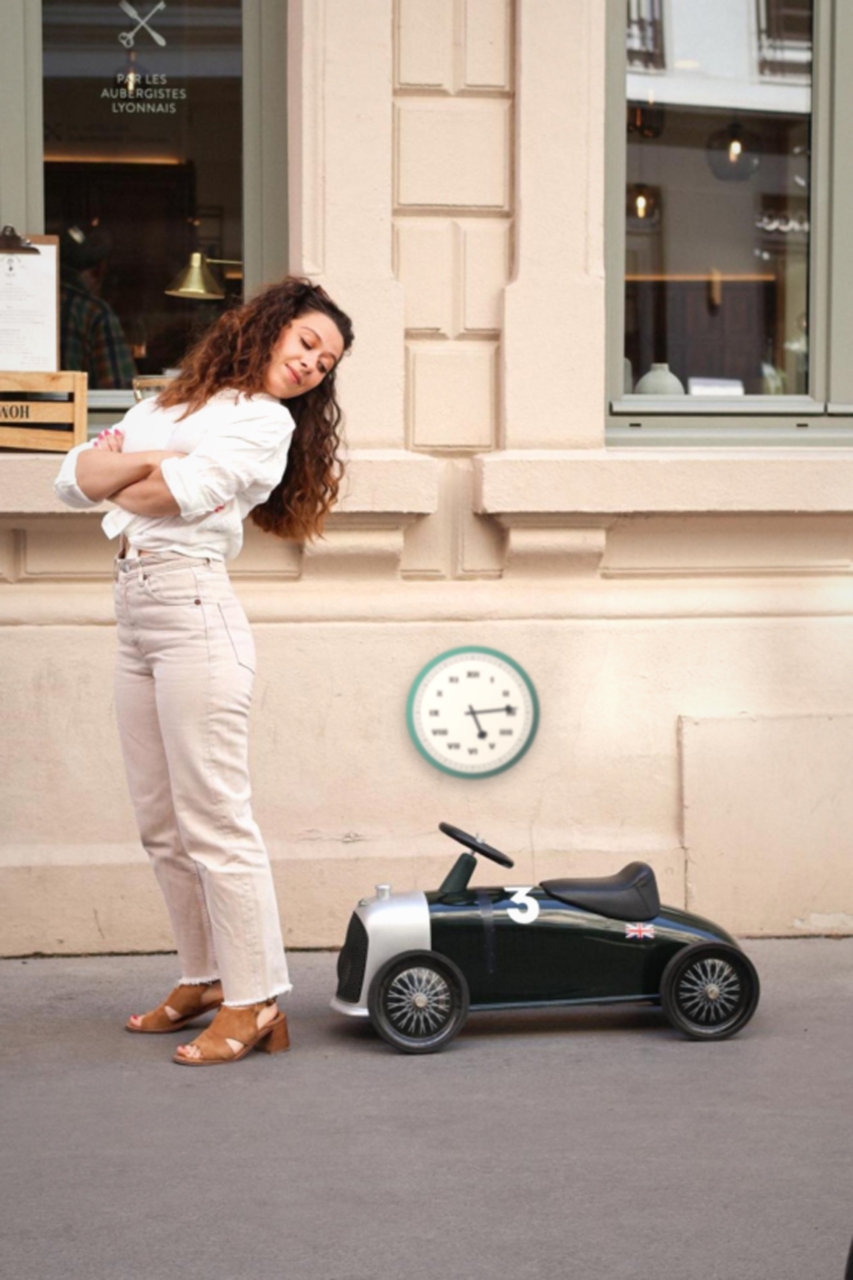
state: 5:14
